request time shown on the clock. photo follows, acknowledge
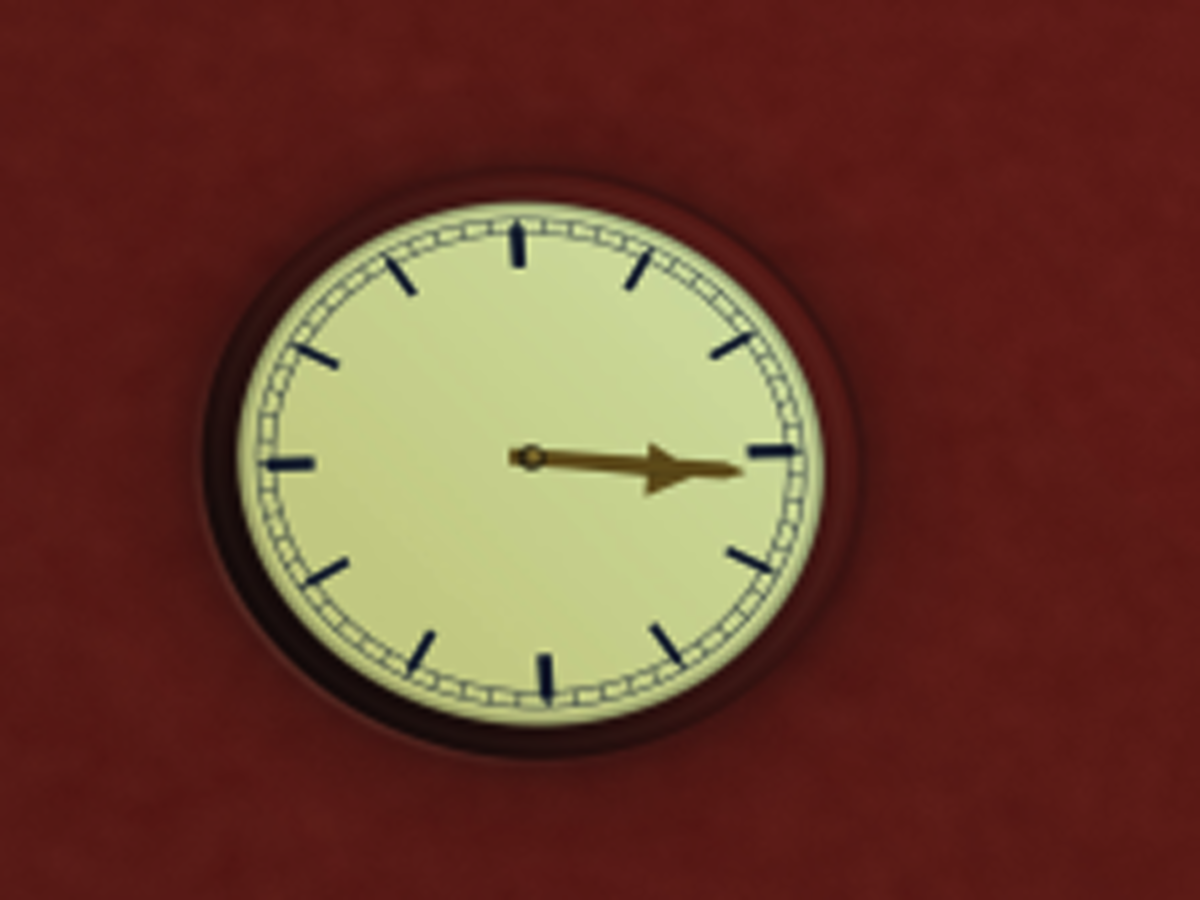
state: 3:16
